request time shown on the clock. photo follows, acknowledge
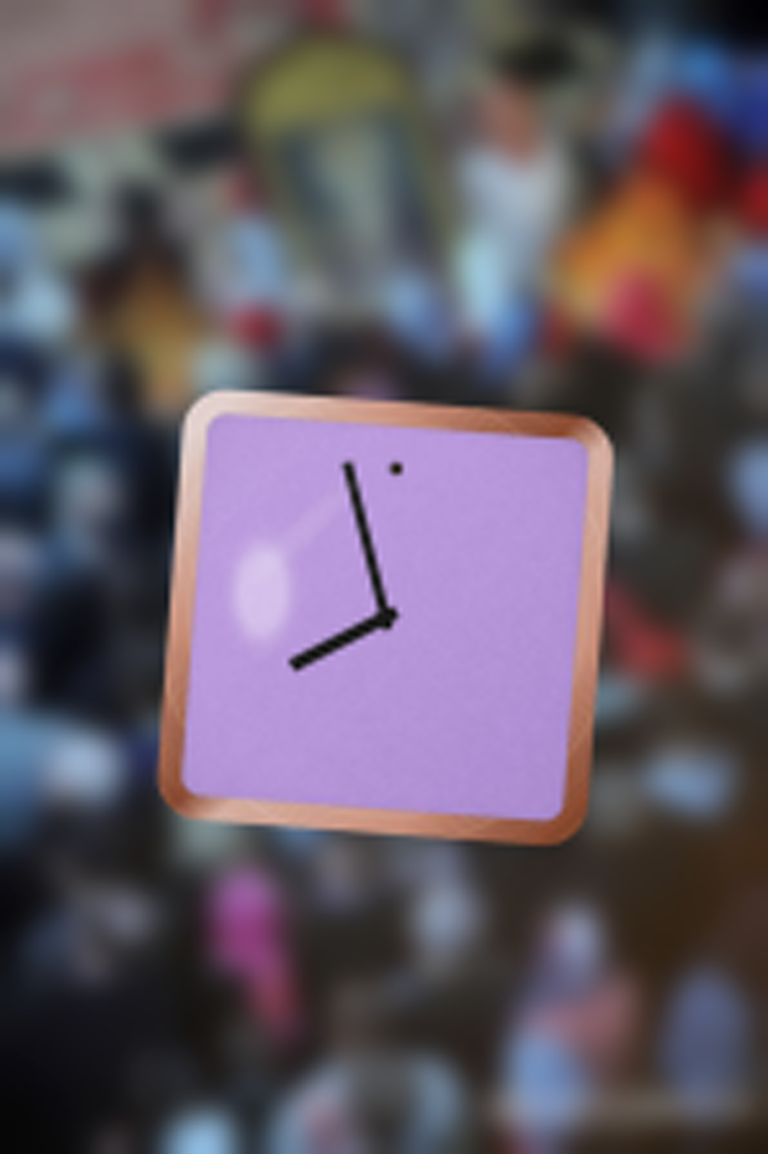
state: 7:57
